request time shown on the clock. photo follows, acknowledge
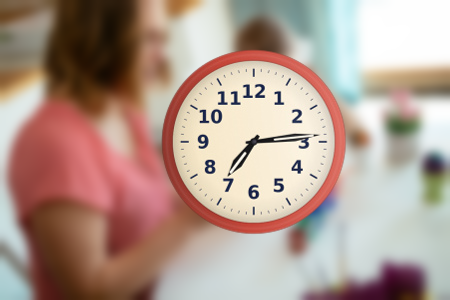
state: 7:14
